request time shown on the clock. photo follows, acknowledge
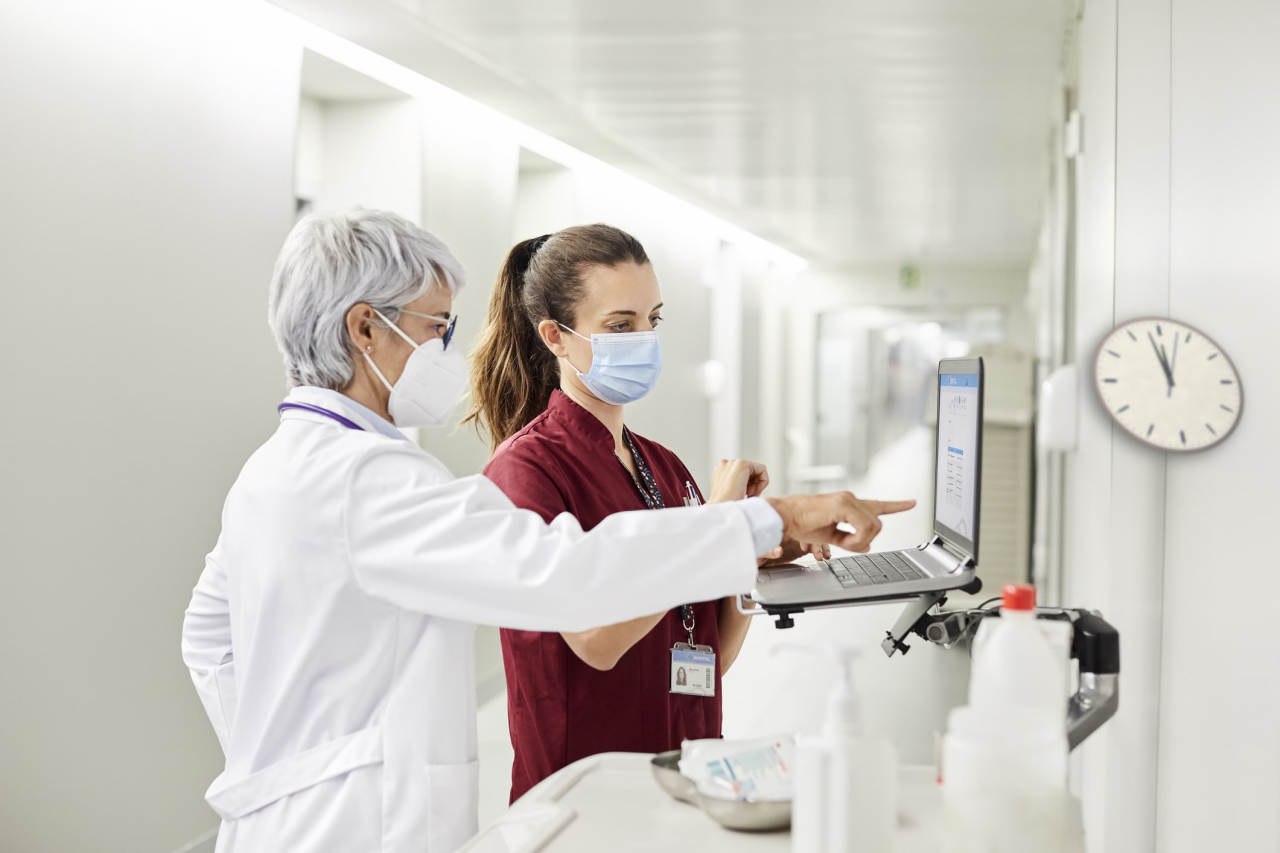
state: 11:58:03
